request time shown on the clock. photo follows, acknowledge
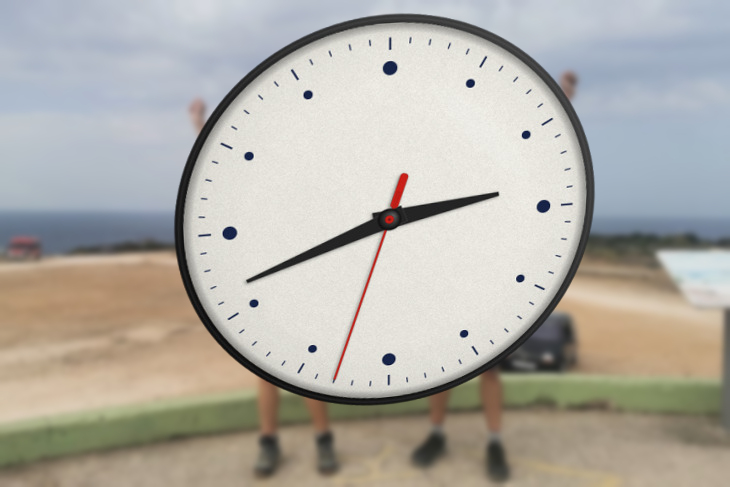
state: 2:41:33
